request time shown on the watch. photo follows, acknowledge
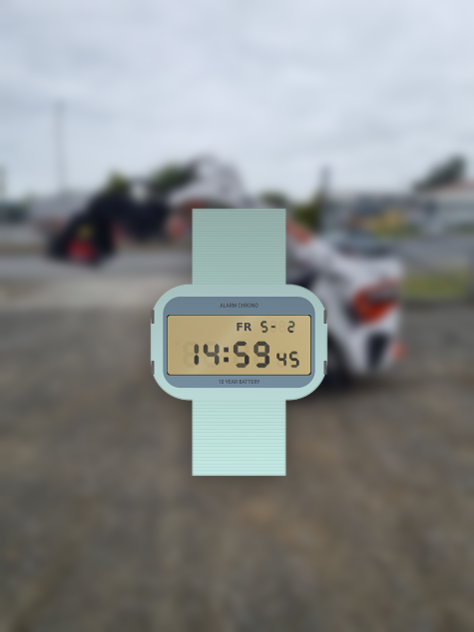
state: 14:59:45
